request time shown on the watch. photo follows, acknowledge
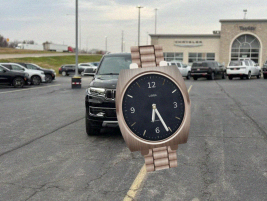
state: 6:26
